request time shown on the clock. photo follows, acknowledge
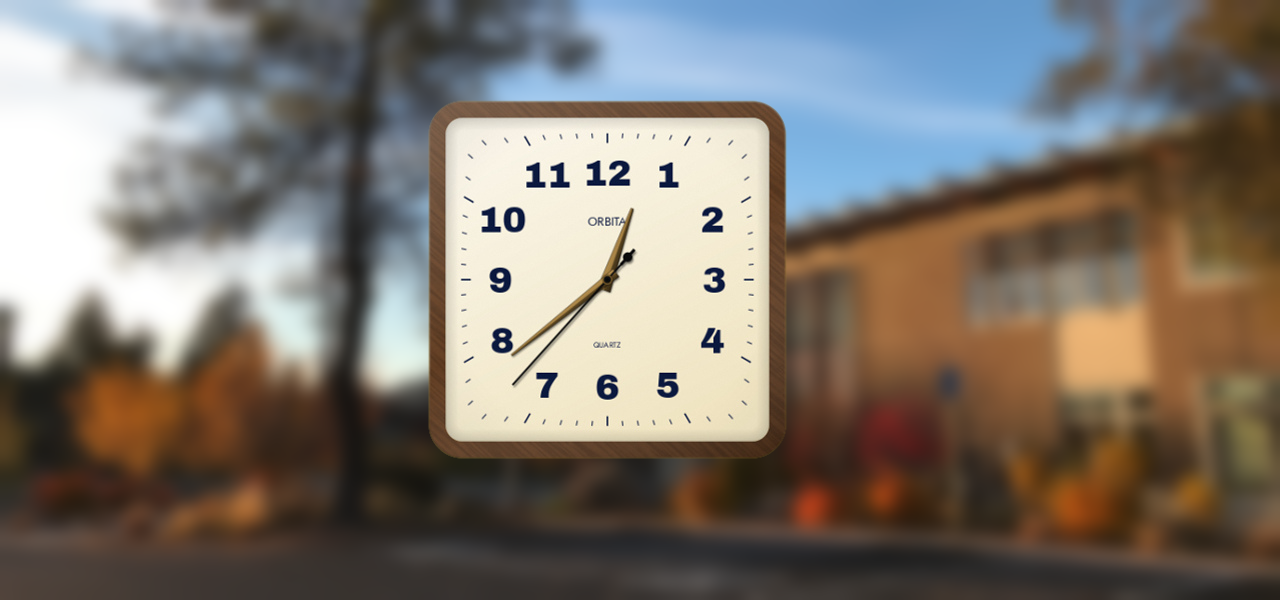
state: 12:38:37
